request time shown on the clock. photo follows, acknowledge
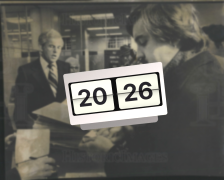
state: 20:26
